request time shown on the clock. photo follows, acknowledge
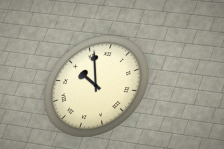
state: 9:56
